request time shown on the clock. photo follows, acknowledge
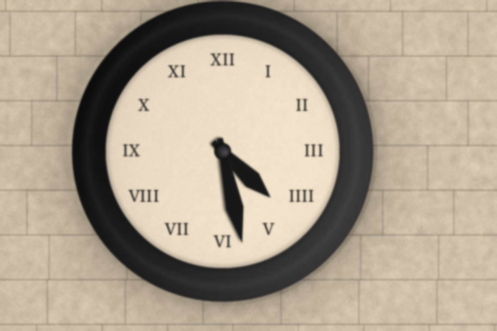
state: 4:28
